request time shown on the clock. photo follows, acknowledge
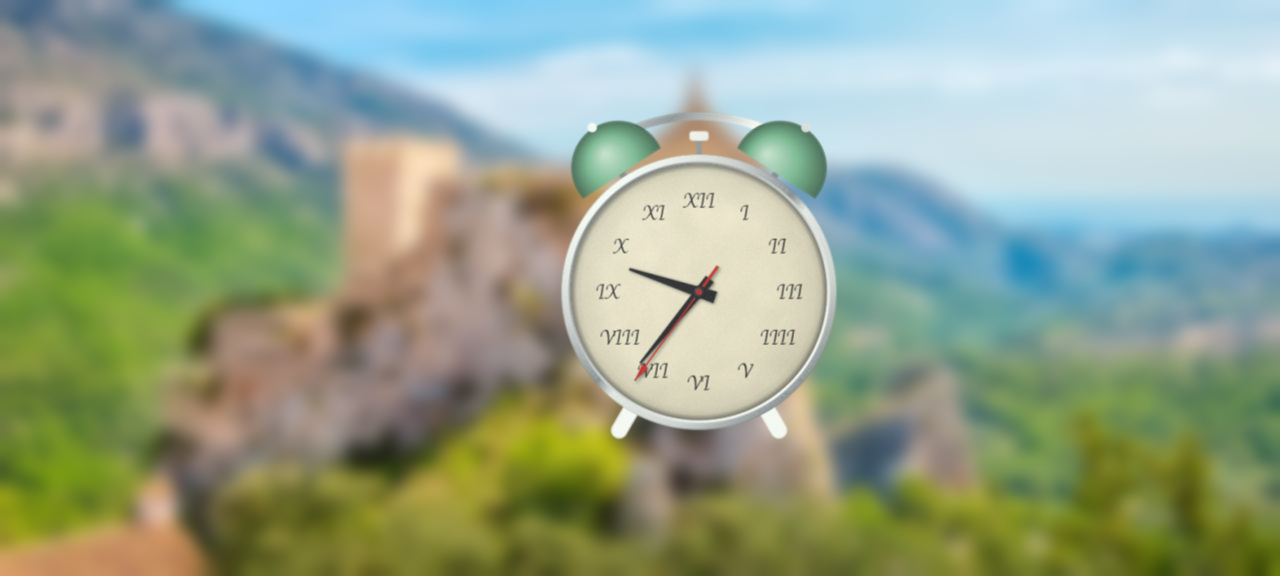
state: 9:36:36
